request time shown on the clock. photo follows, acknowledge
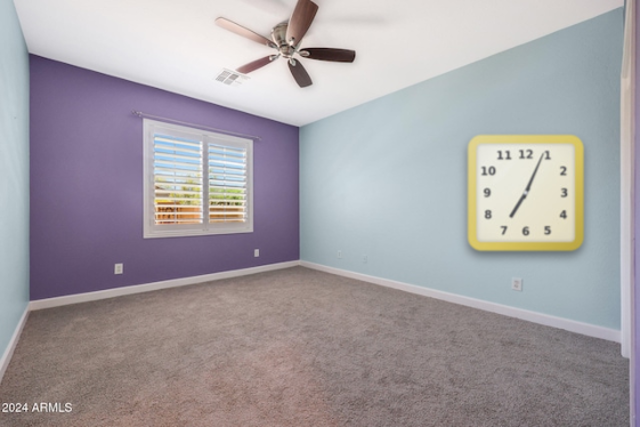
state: 7:04
